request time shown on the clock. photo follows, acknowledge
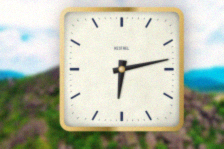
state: 6:13
